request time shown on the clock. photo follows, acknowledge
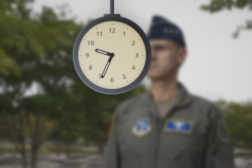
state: 9:34
